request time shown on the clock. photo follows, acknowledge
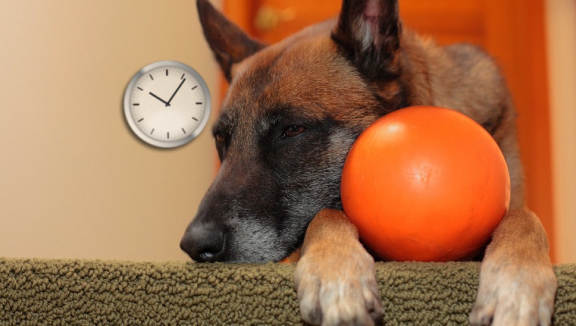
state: 10:06
